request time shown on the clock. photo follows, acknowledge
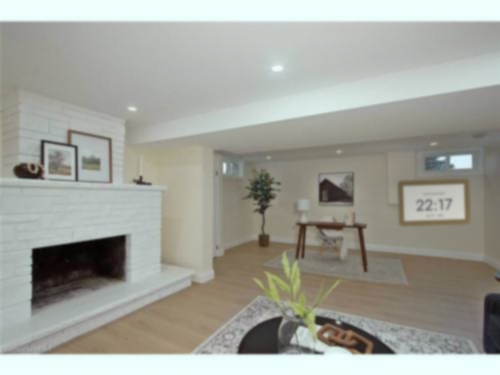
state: 22:17
